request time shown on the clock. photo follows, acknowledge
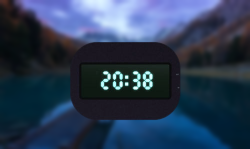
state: 20:38
